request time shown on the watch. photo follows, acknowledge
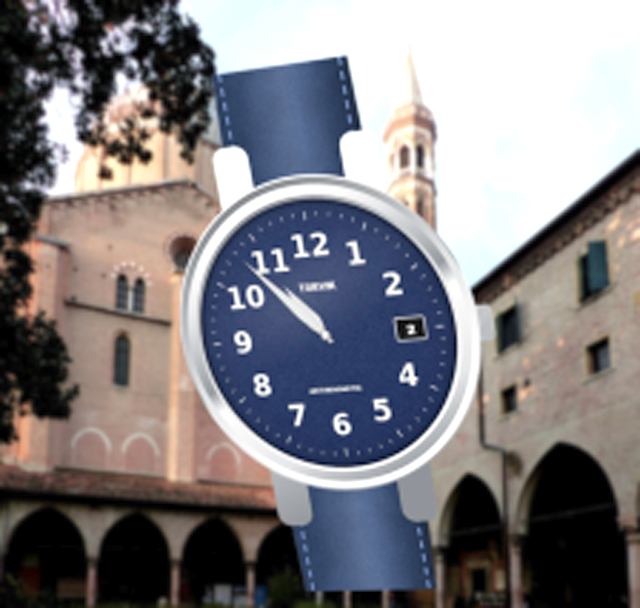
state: 10:53
